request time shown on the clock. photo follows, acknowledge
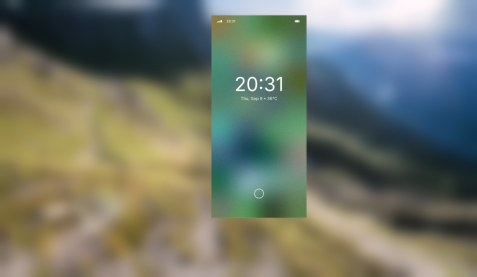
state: 20:31
